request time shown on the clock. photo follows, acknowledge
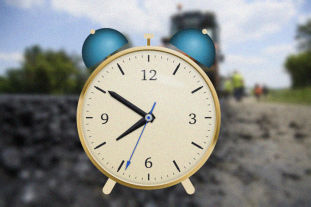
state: 7:50:34
